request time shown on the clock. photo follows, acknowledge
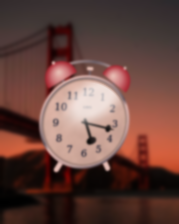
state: 5:17
